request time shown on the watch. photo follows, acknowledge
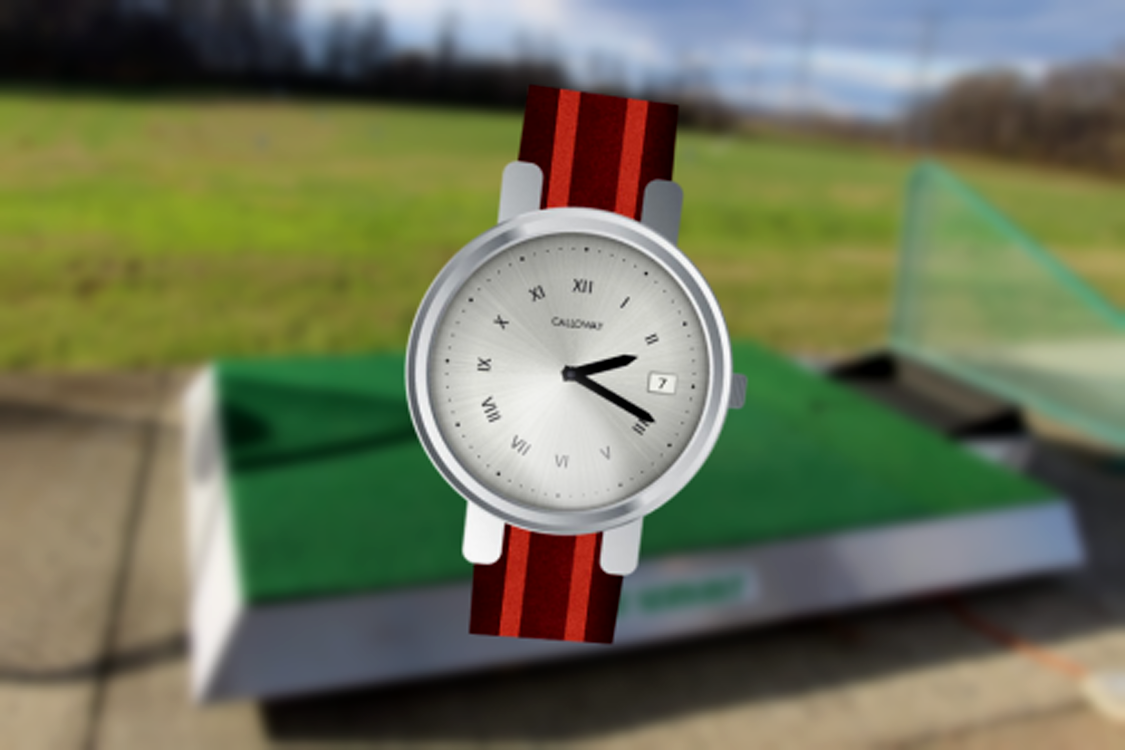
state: 2:19
